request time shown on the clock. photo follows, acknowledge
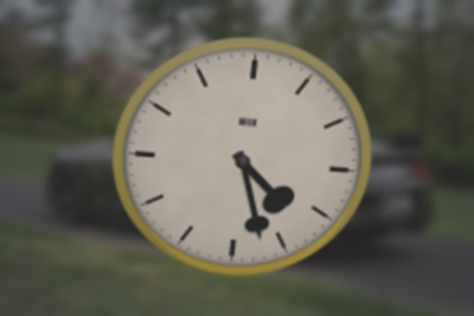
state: 4:27
